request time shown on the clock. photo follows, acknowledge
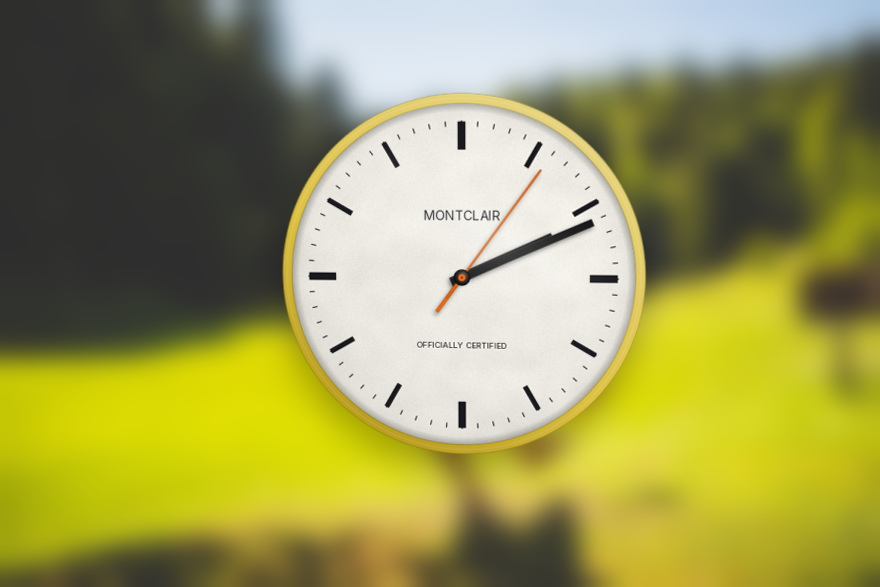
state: 2:11:06
